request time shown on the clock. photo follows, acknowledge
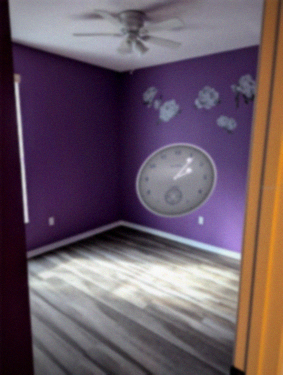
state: 2:06
